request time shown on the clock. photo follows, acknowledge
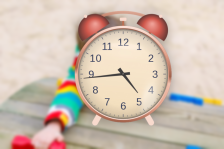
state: 4:44
